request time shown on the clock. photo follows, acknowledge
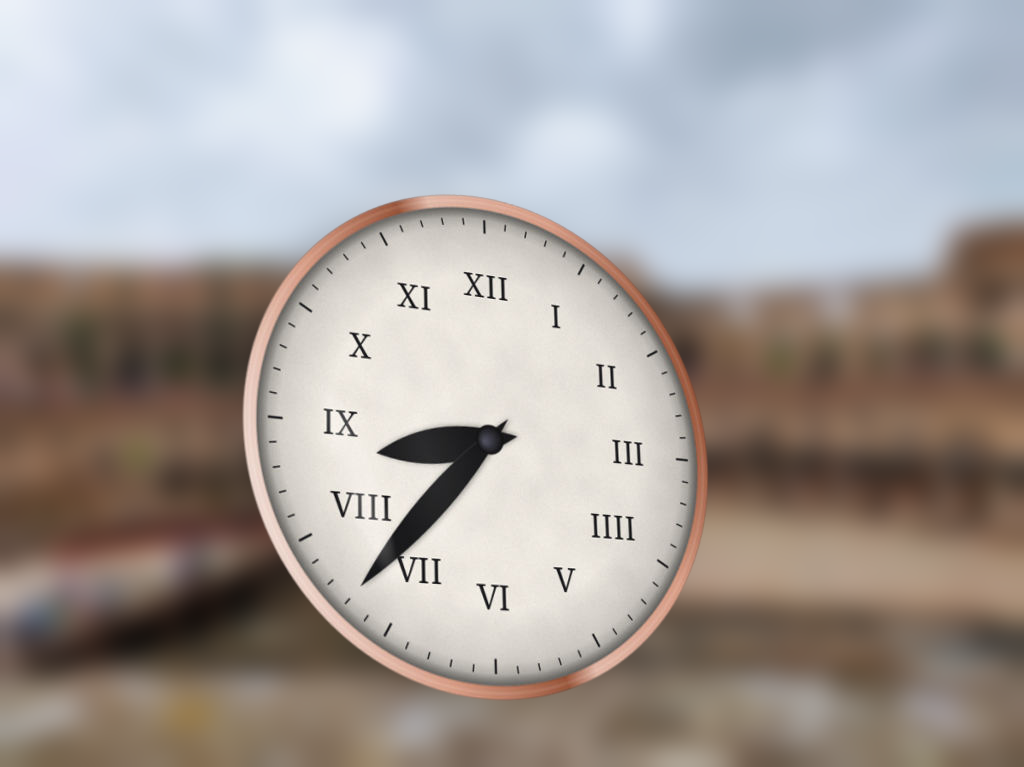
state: 8:37
